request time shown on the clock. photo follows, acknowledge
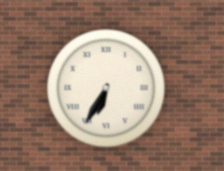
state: 6:35
